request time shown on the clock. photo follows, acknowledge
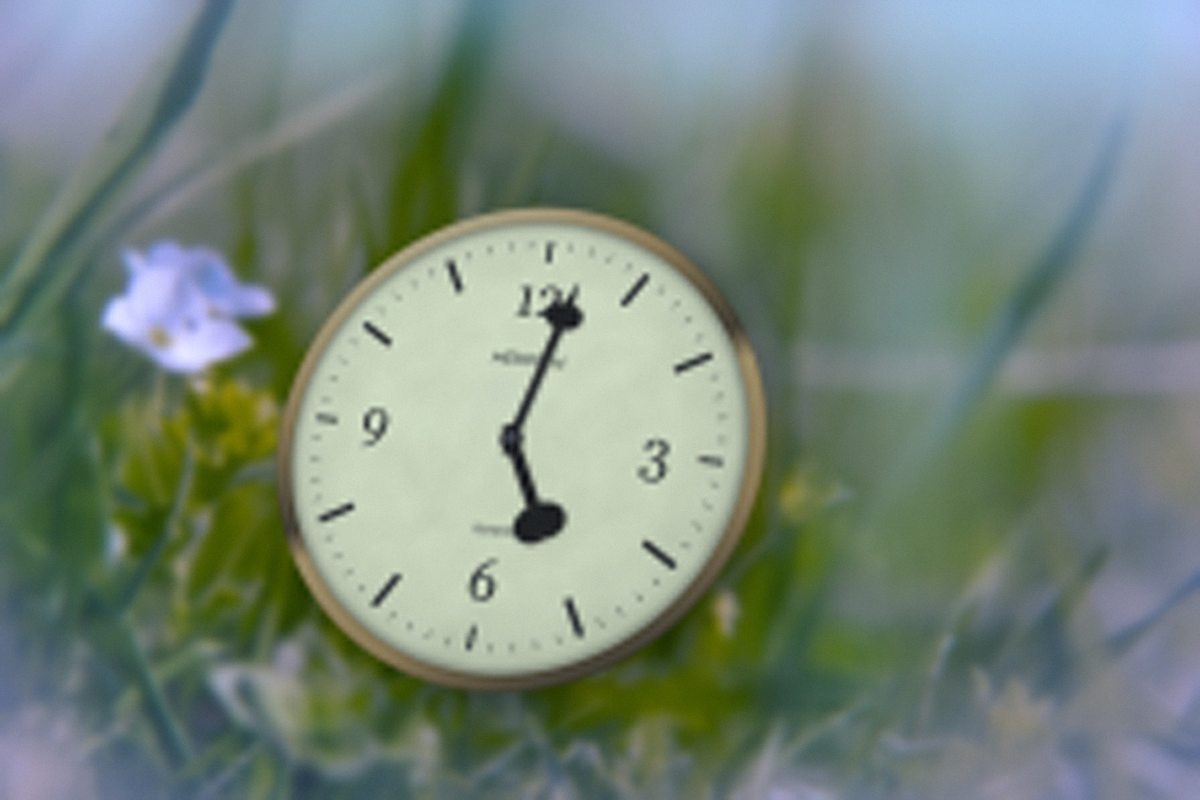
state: 5:02
